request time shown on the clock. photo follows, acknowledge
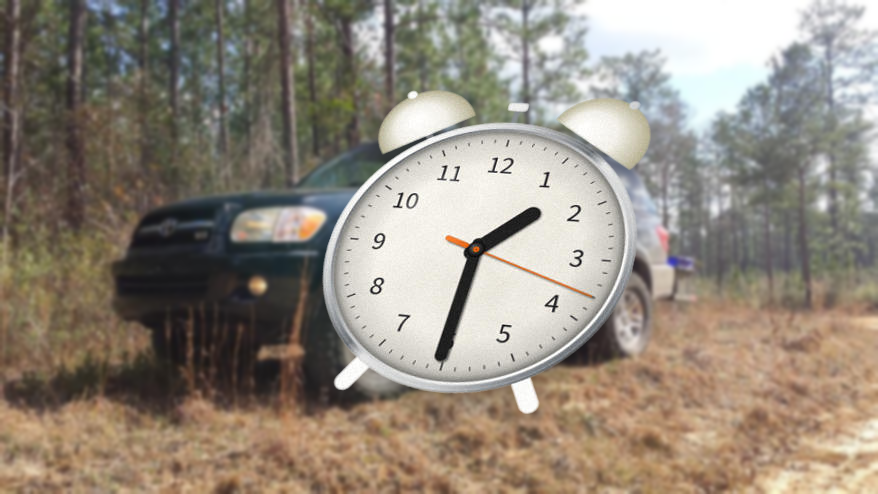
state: 1:30:18
